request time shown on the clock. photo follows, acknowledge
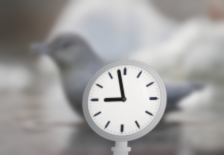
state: 8:58
